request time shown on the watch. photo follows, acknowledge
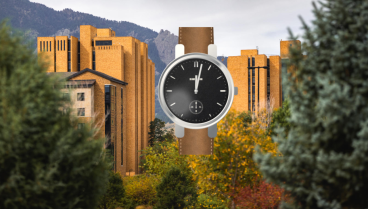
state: 12:02
